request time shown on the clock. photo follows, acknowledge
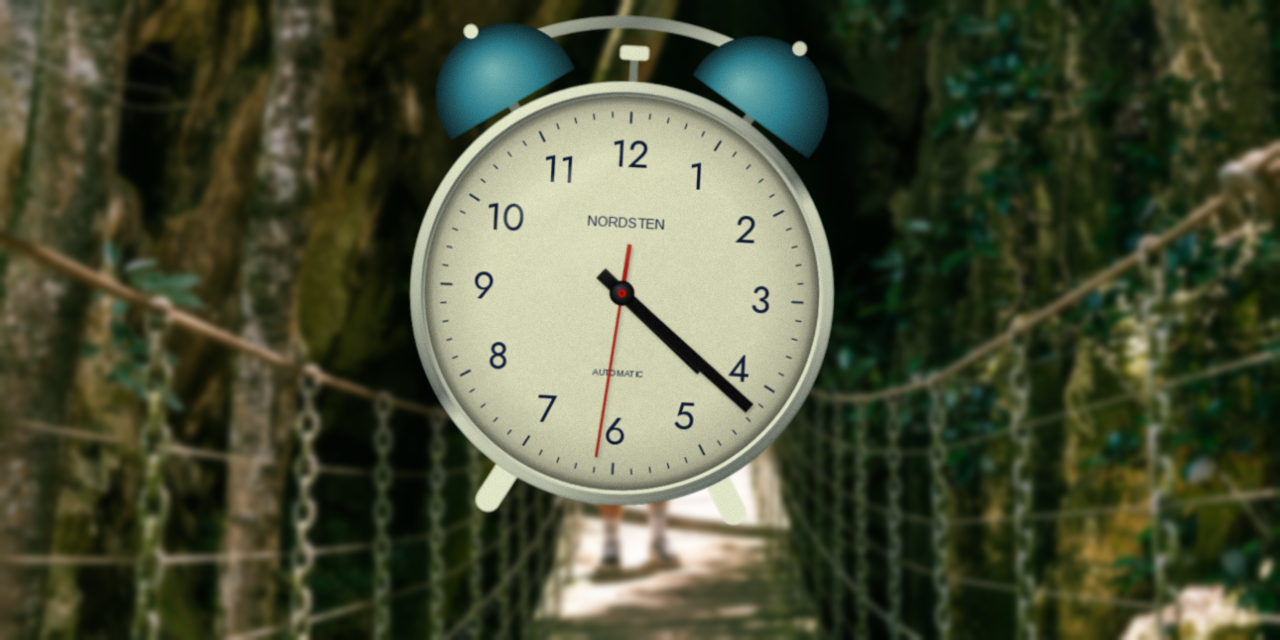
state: 4:21:31
